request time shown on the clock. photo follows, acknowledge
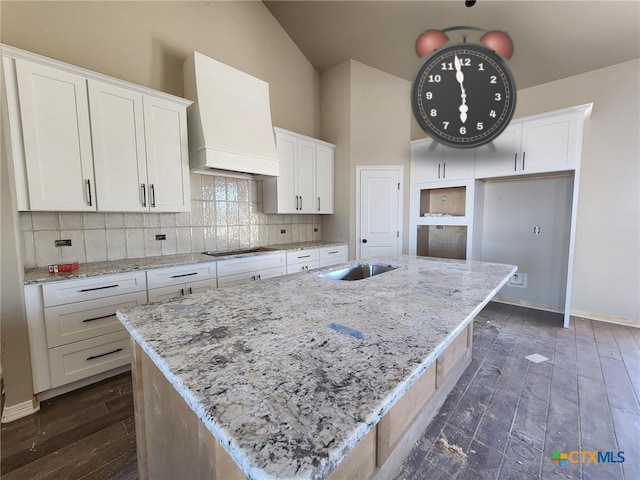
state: 5:58
